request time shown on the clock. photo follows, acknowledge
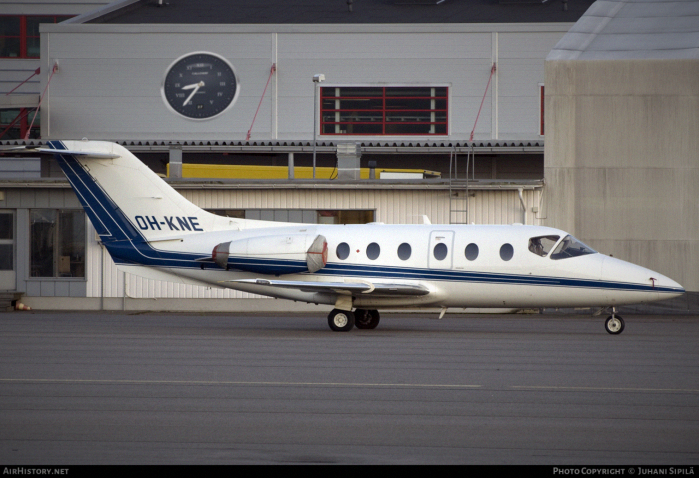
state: 8:36
